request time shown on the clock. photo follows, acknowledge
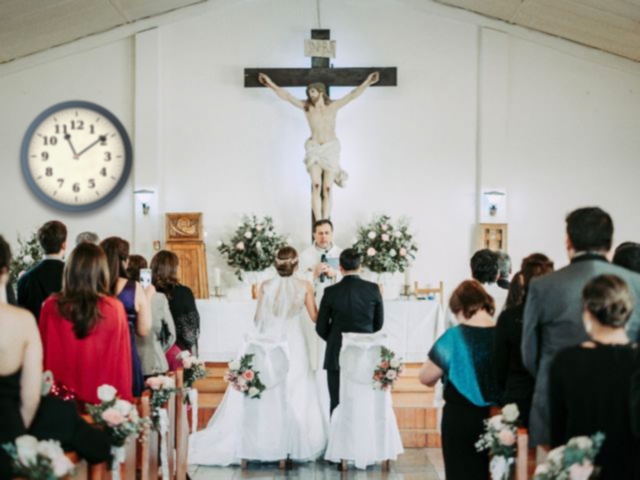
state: 11:09
